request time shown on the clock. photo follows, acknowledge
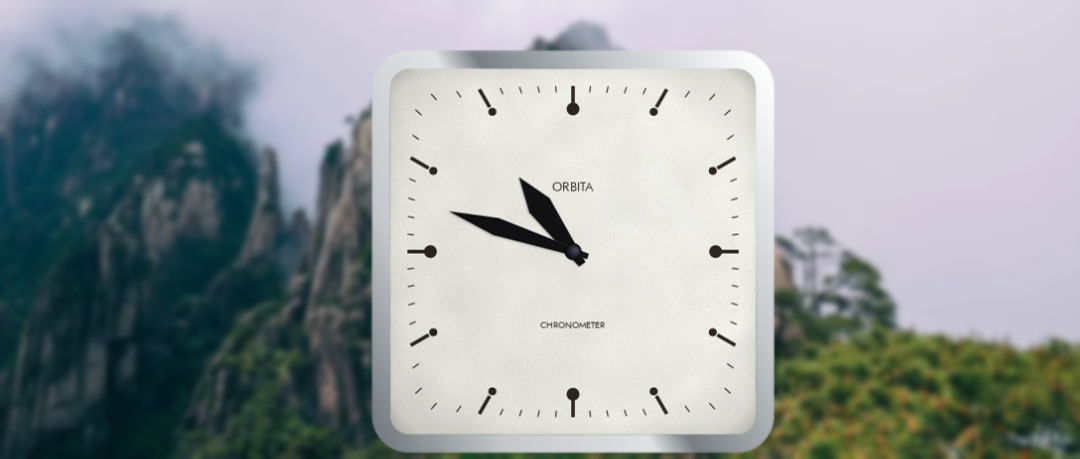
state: 10:48
